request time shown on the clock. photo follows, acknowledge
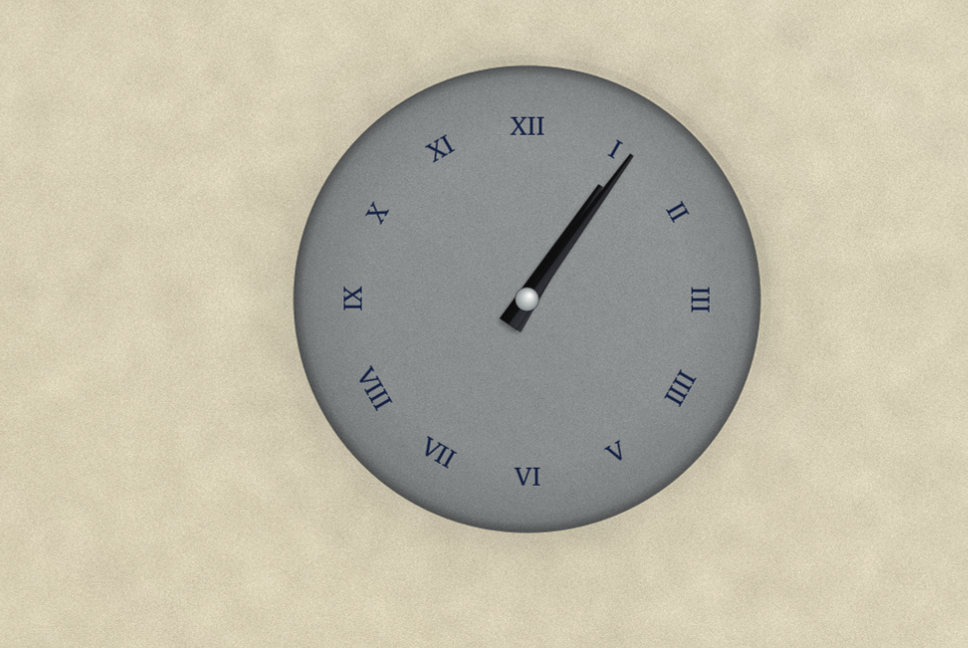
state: 1:06
